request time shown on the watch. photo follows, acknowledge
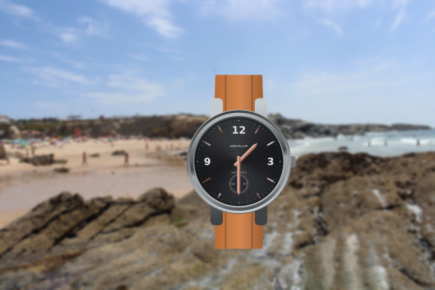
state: 1:30
